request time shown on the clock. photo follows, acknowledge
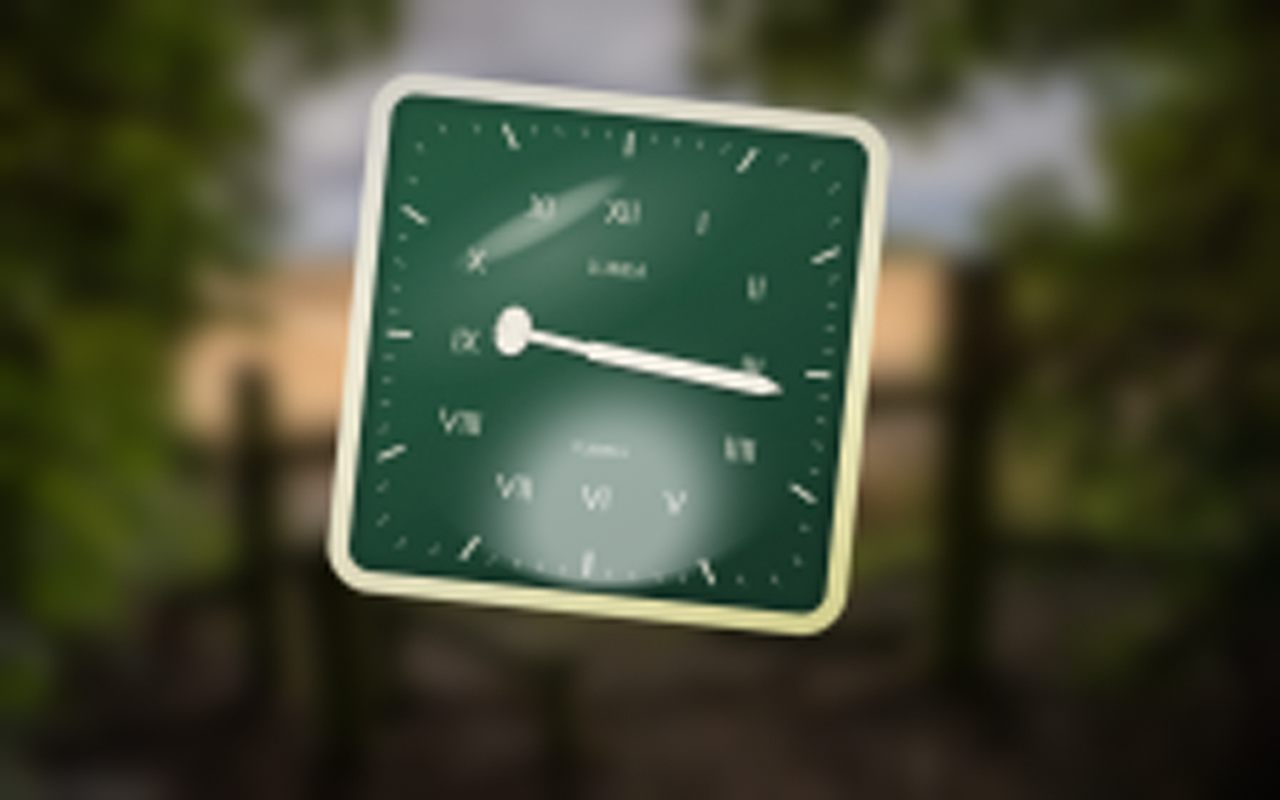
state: 9:16
